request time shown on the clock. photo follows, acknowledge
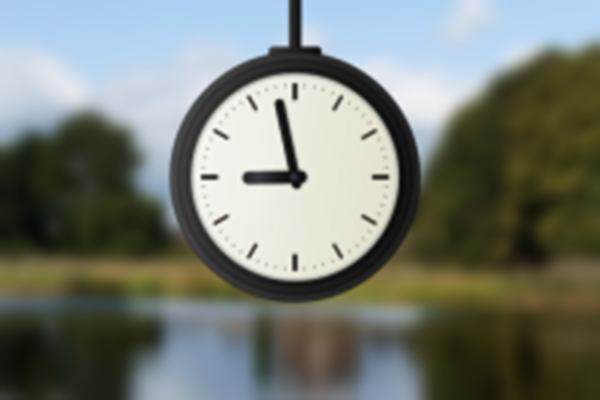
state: 8:58
